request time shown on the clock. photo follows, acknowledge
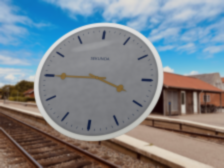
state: 3:45
